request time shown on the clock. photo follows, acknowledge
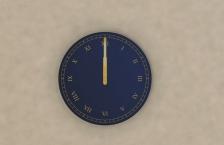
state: 12:00
